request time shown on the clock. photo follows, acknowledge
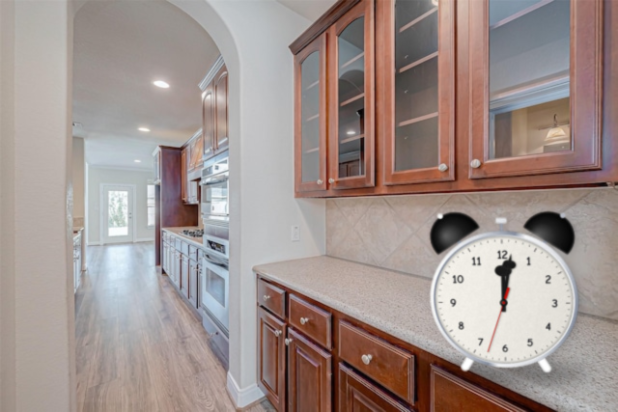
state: 12:01:33
